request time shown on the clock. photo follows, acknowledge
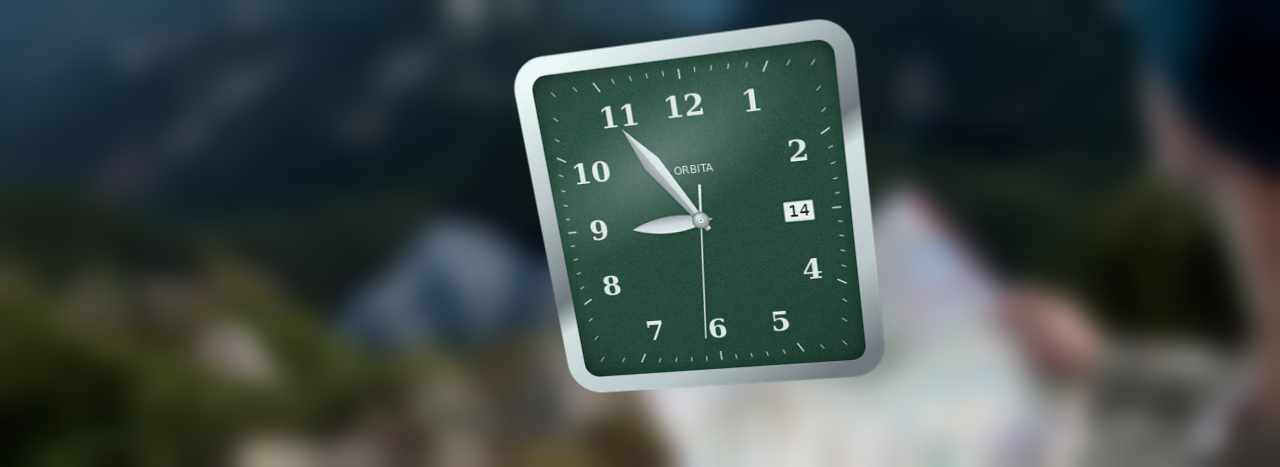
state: 8:54:31
